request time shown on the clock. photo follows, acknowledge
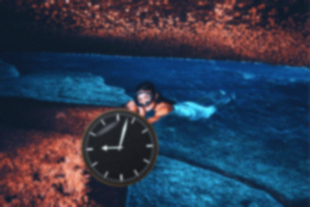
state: 9:03
